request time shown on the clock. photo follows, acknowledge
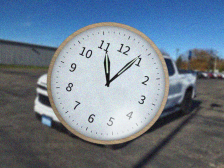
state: 11:04
